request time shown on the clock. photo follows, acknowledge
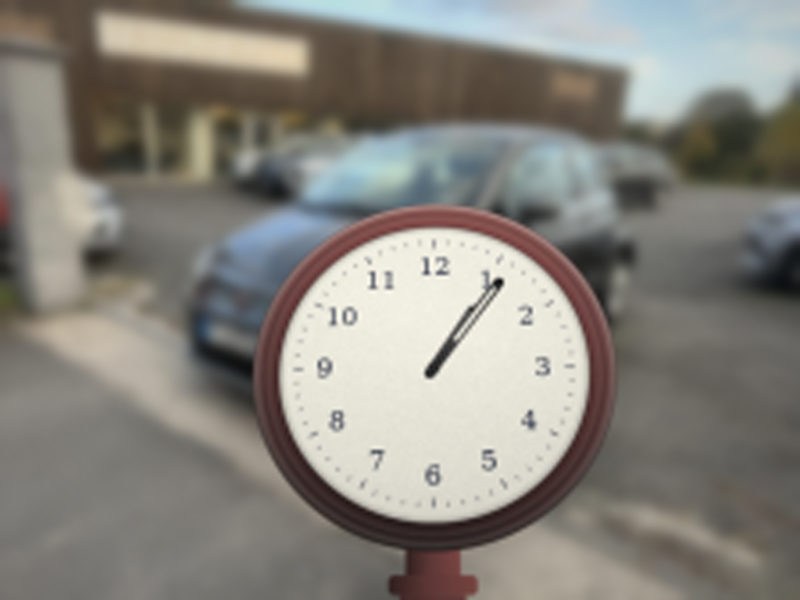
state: 1:06
